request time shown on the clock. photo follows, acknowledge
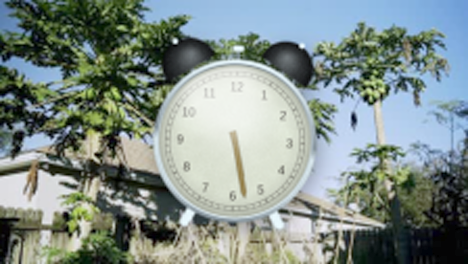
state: 5:28
